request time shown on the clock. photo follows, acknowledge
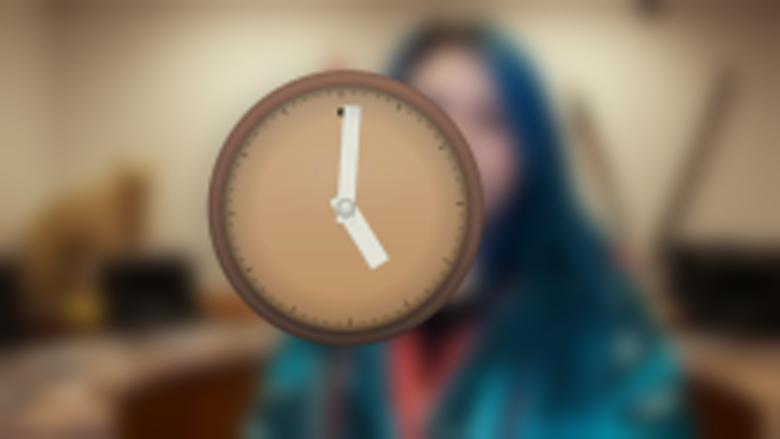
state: 5:01
